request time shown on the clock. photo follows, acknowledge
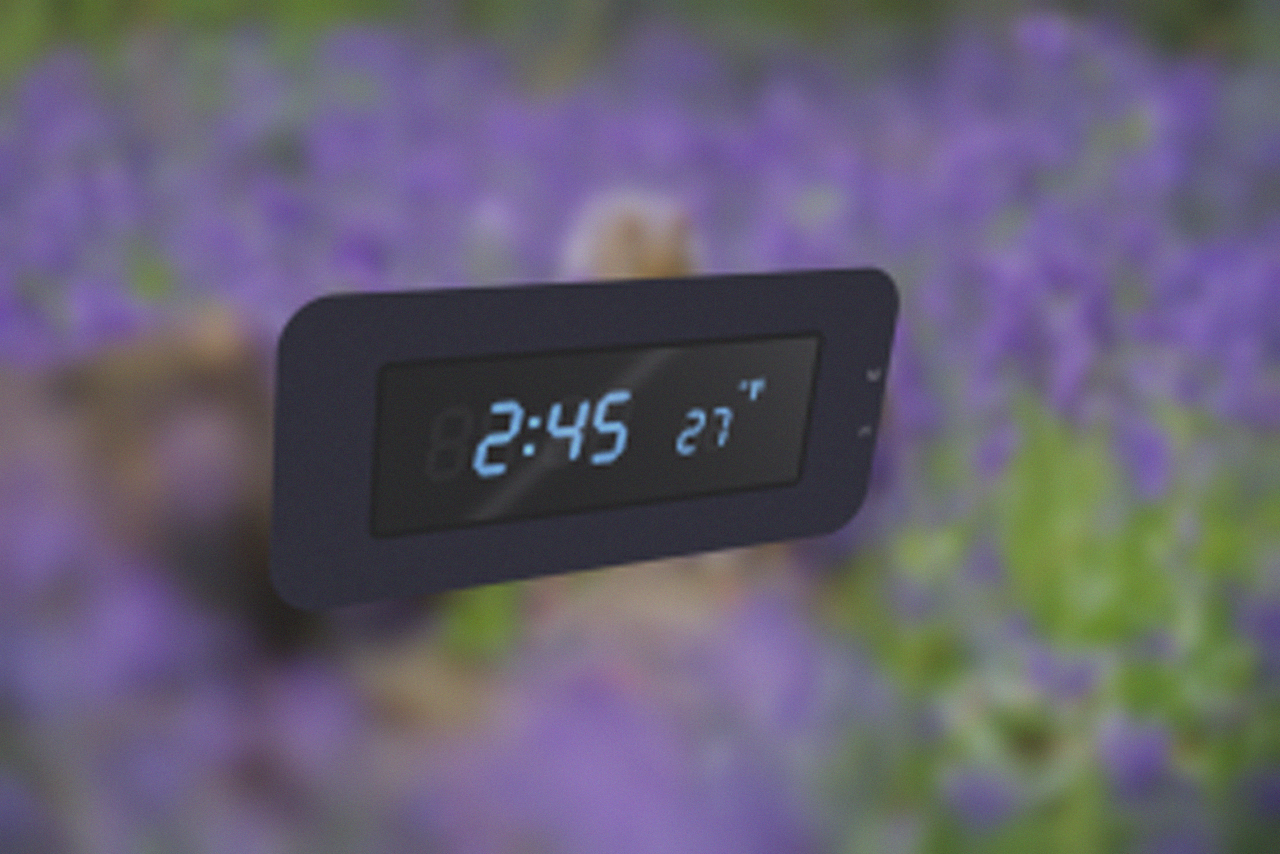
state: 2:45
